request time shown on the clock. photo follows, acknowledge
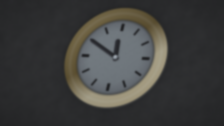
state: 11:50
